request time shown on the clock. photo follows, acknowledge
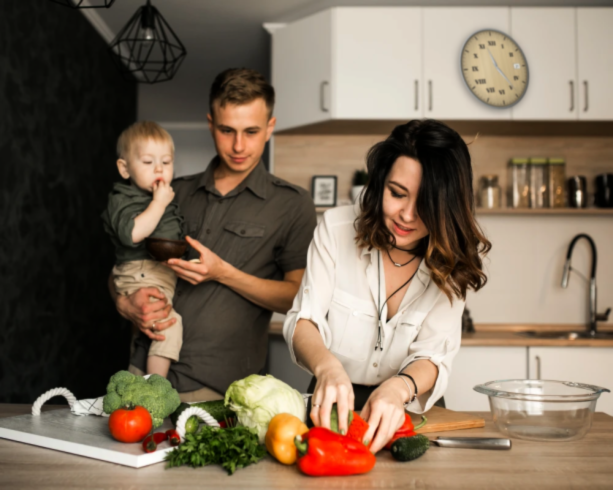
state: 11:24
